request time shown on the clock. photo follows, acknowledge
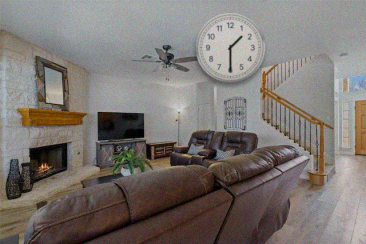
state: 1:30
